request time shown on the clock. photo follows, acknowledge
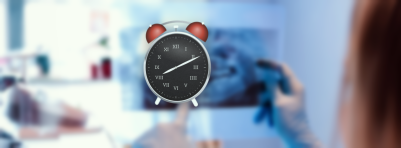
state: 8:11
